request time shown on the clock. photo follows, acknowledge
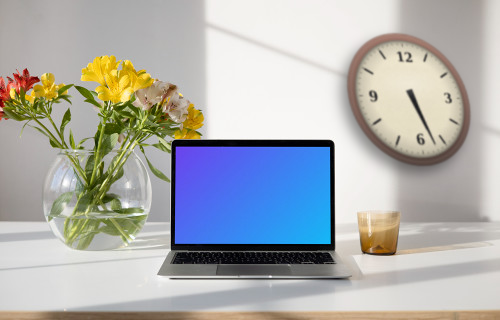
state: 5:27
